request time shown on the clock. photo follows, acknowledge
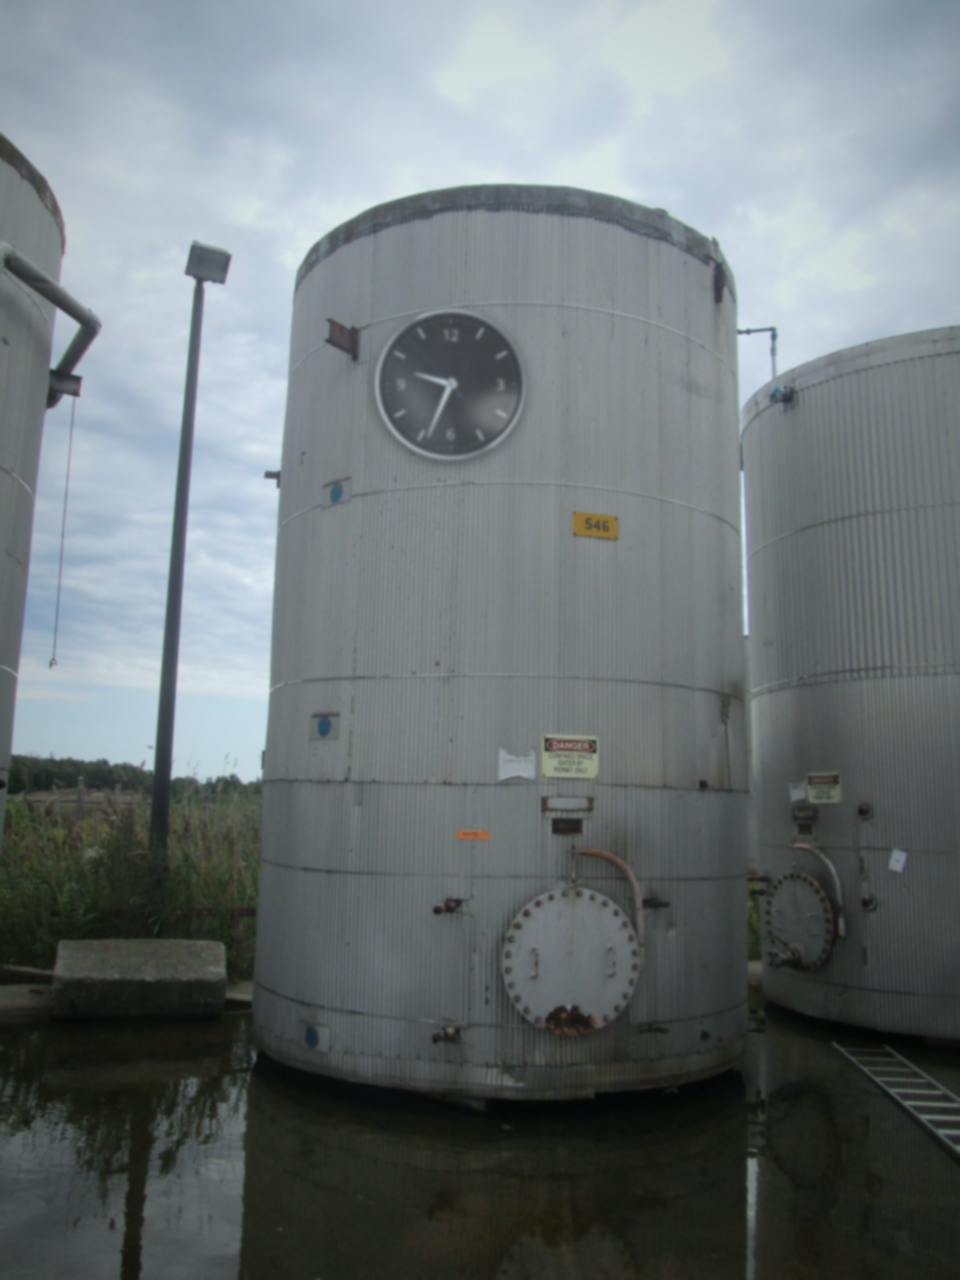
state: 9:33:53
